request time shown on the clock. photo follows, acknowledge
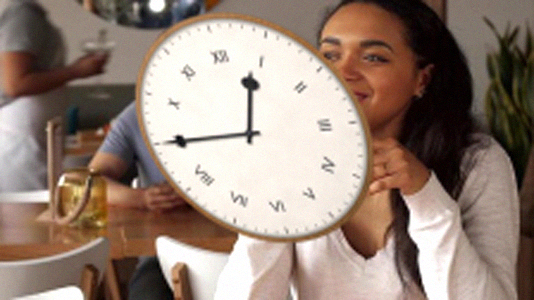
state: 12:45
